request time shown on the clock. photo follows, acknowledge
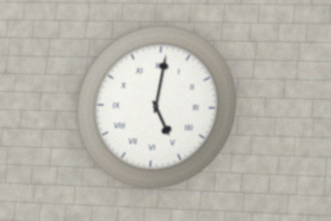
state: 5:01
